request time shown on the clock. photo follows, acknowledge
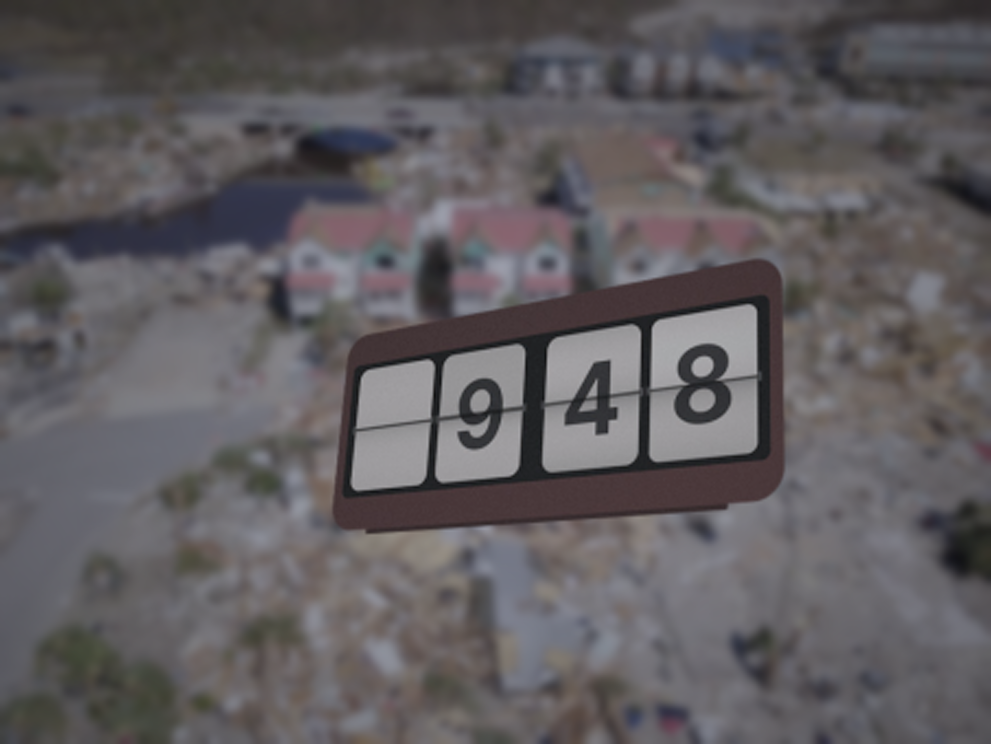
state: 9:48
